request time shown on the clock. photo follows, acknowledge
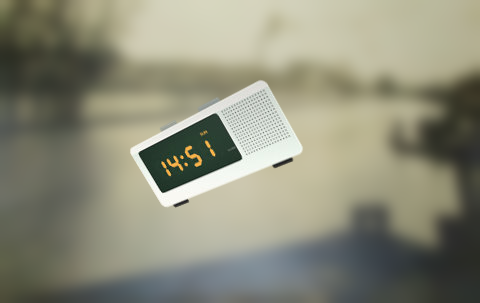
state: 14:51
